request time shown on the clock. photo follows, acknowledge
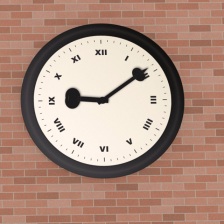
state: 9:09
